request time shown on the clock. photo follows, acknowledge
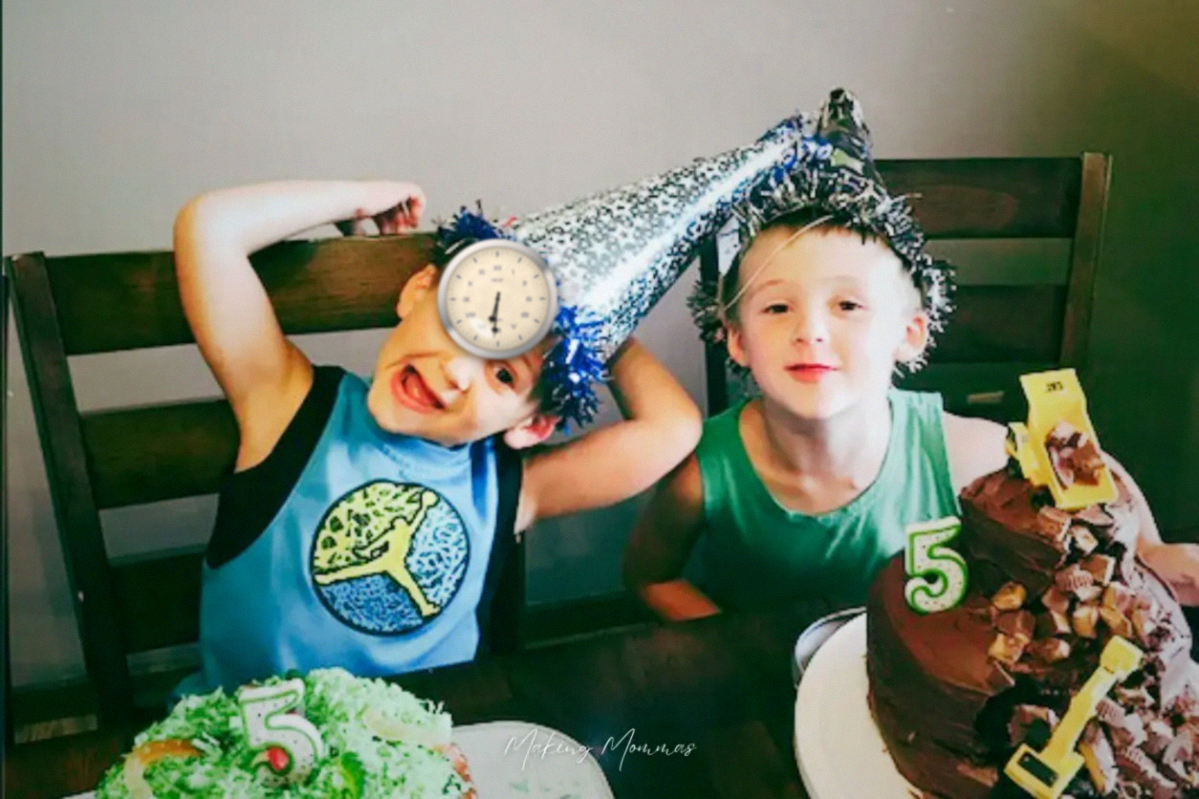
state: 6:31
